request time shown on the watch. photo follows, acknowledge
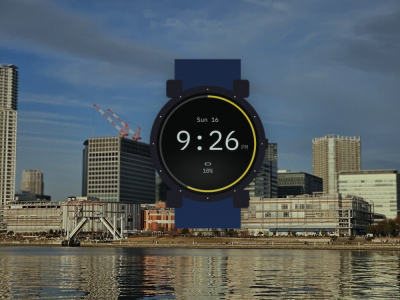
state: 9:26
